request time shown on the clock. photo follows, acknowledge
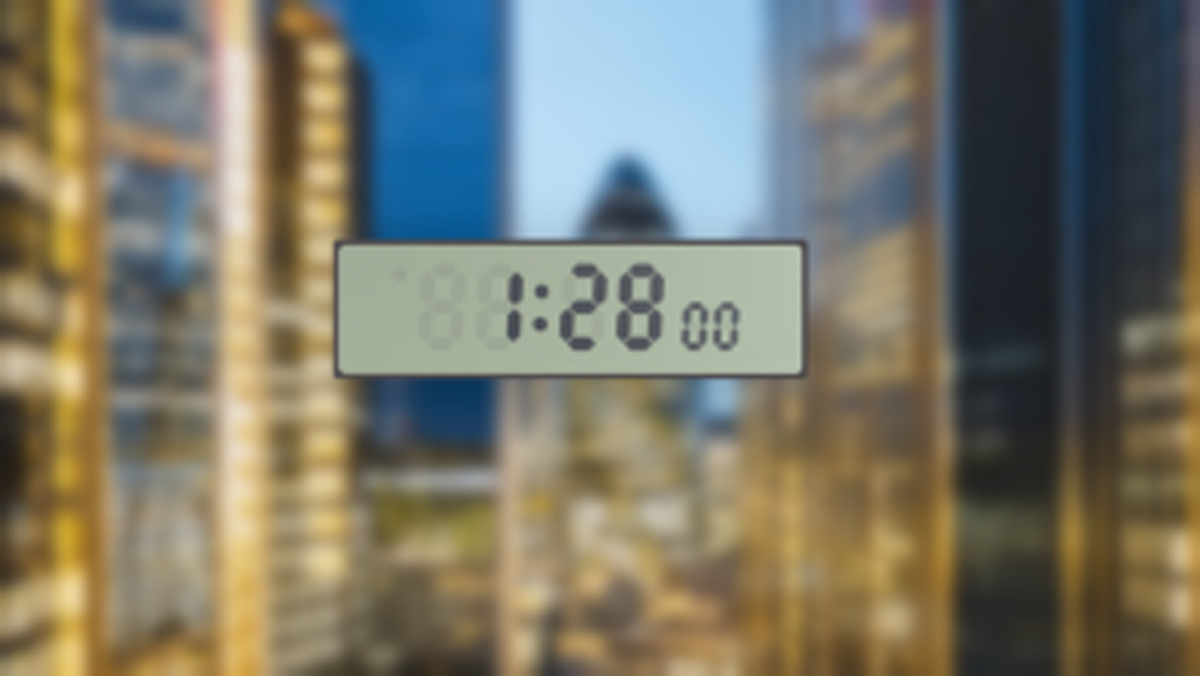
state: 1:28:00
